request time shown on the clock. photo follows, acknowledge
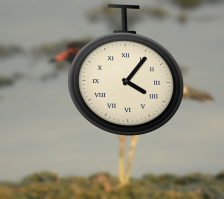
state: 4:06
